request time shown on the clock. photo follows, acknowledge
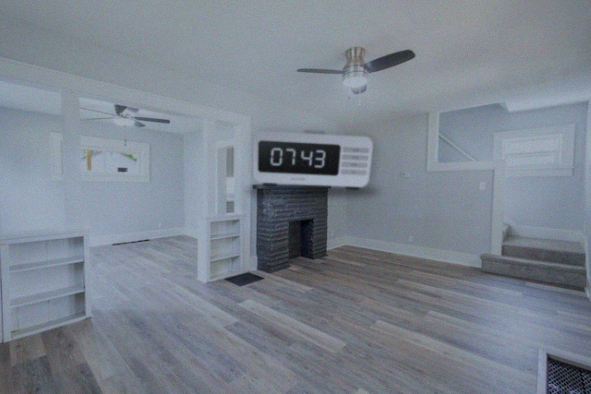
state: 7:43
